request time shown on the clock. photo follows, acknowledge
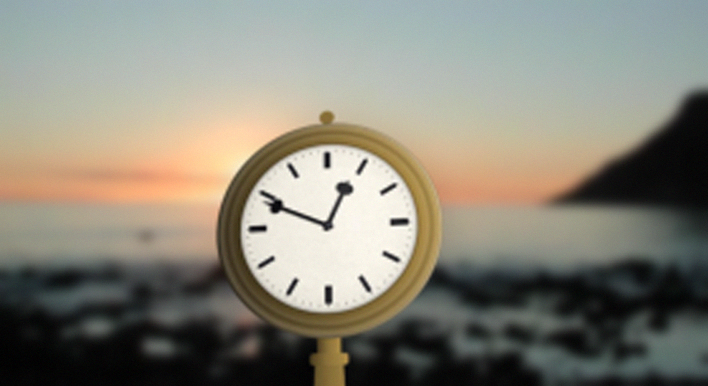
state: 12:49
